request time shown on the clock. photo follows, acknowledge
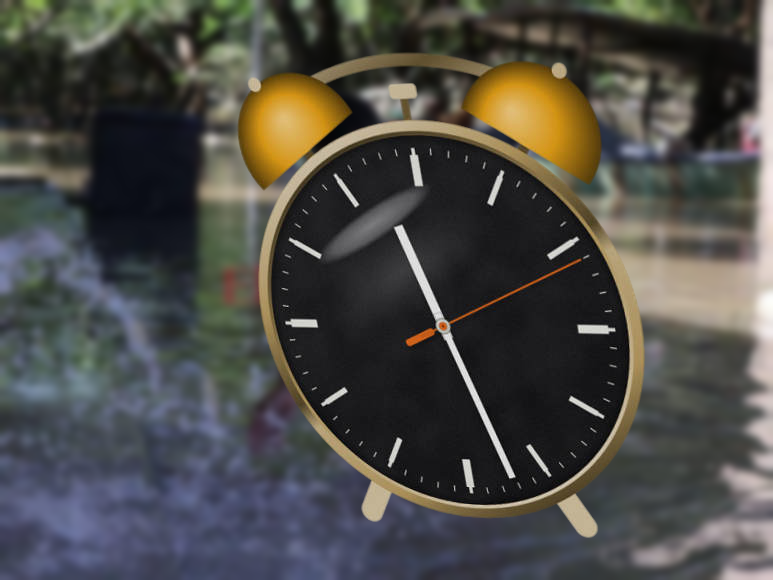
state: 11:27:11
